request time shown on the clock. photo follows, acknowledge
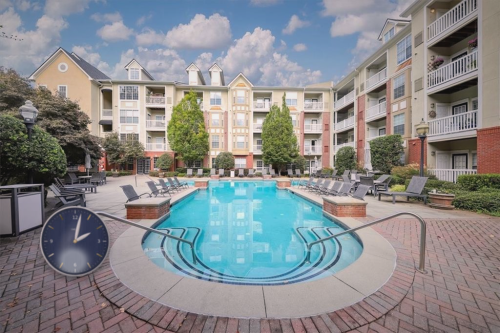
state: 2:02
